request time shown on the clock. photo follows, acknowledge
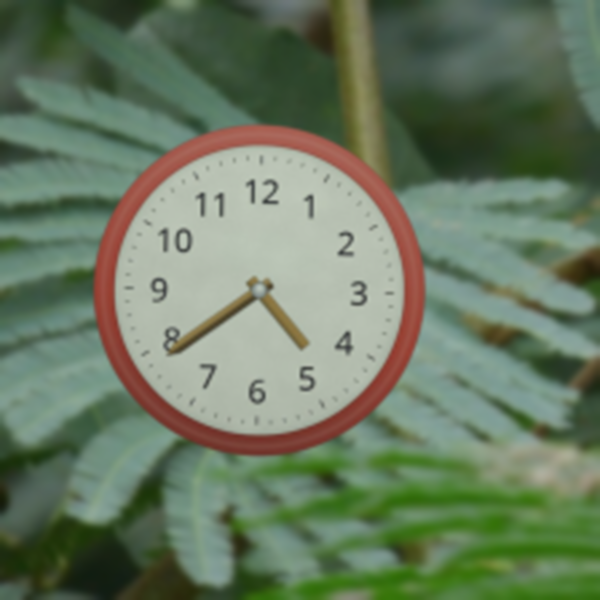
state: 4:39
